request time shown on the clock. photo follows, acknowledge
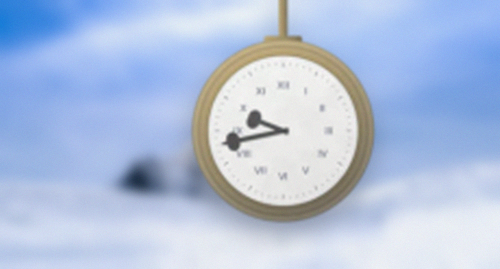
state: 9:43
